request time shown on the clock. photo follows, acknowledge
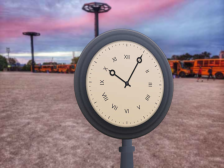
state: 10:05
